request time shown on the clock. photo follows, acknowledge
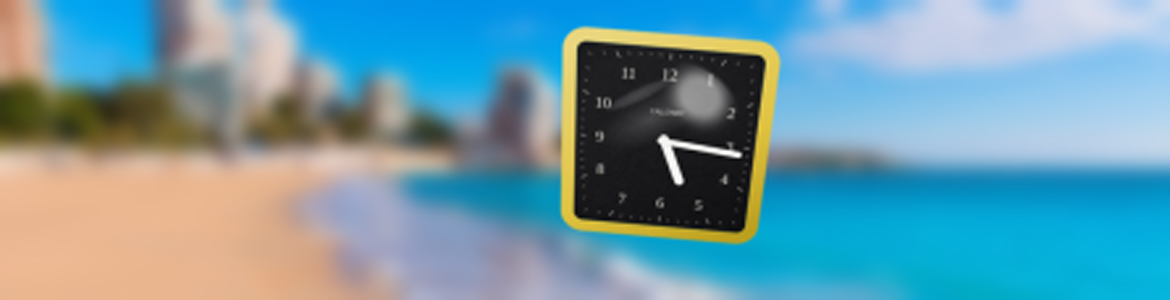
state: 5:16
